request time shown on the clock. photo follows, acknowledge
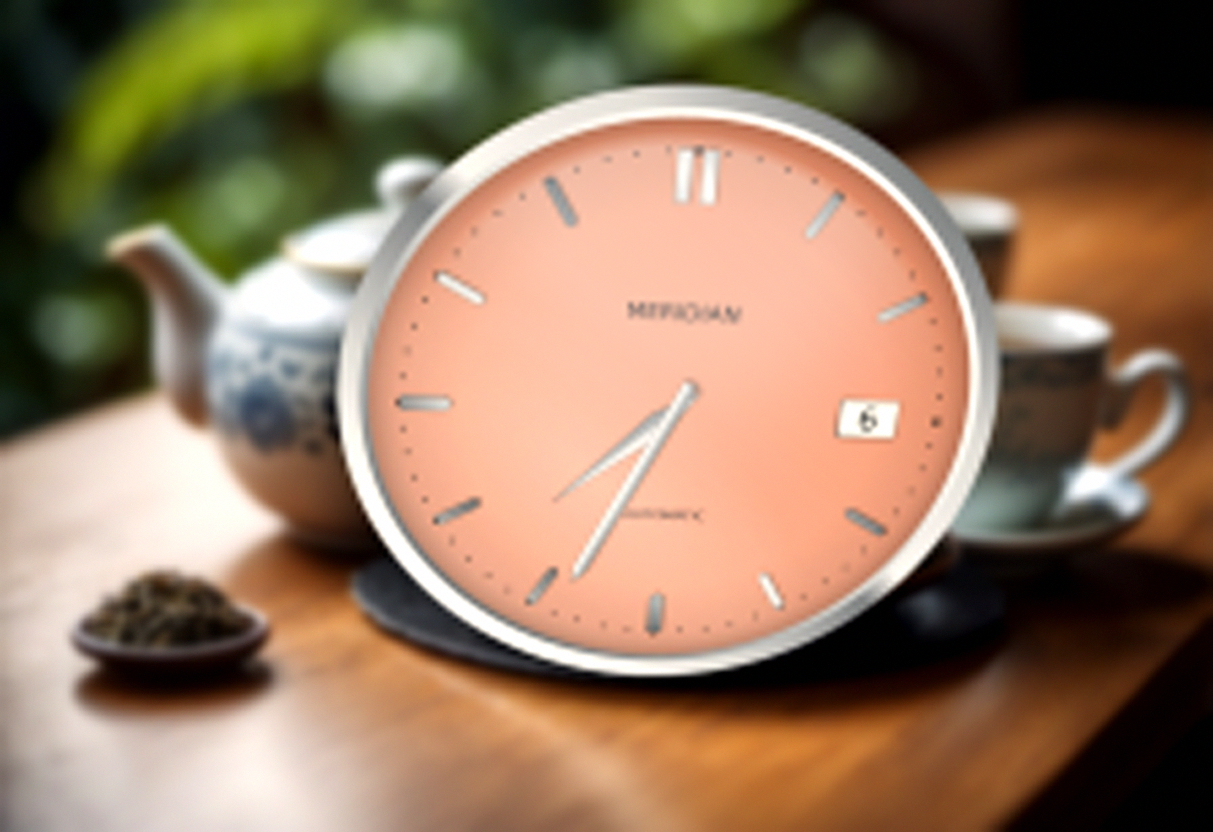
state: 7:34
